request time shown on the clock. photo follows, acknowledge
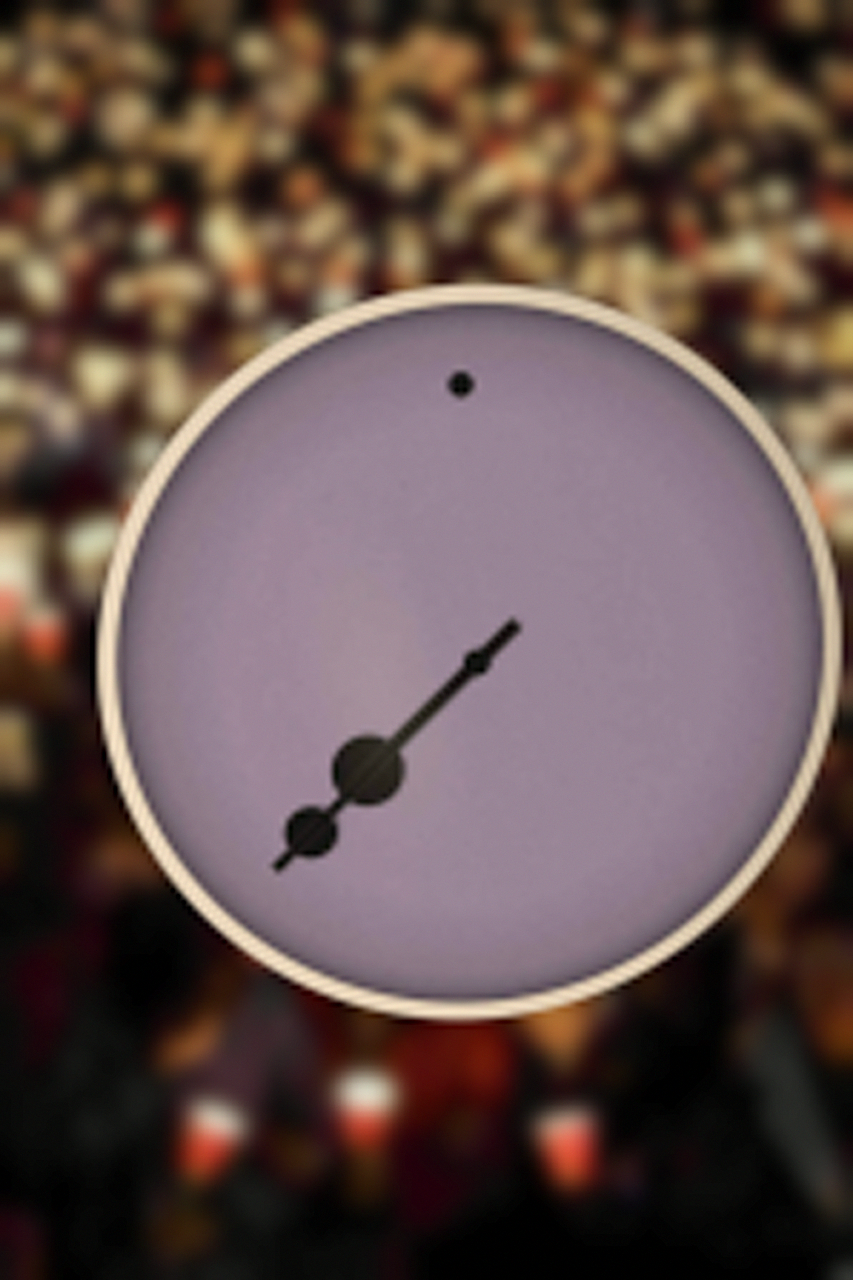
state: 7:38
